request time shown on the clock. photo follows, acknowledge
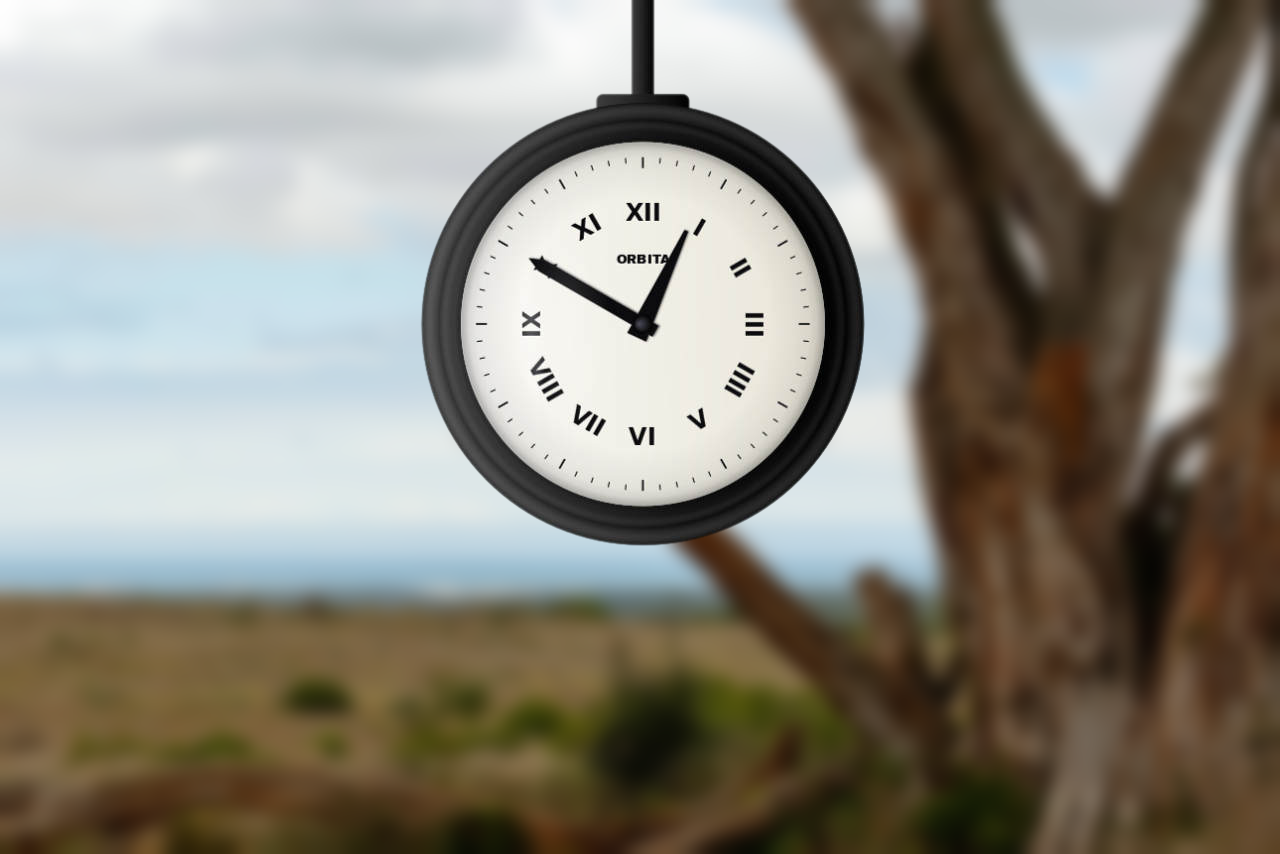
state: 12:50
